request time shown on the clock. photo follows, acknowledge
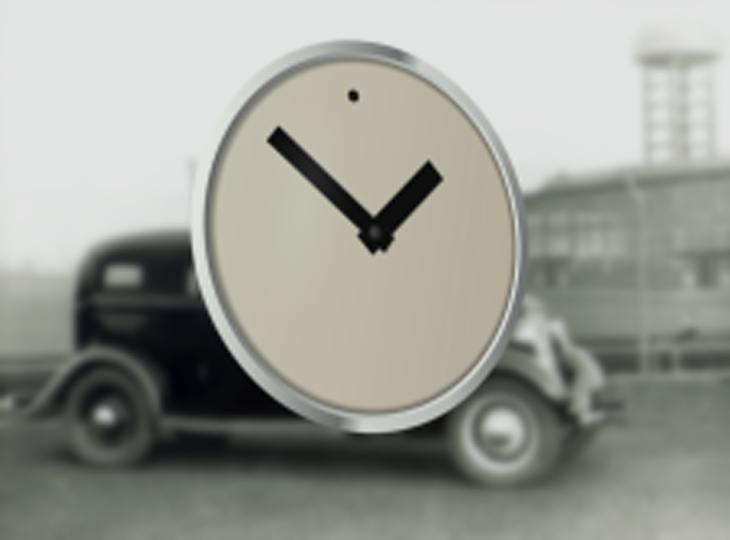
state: 1:53
